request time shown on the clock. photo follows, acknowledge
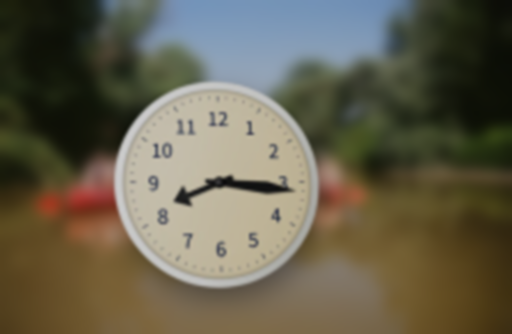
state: 8:16
